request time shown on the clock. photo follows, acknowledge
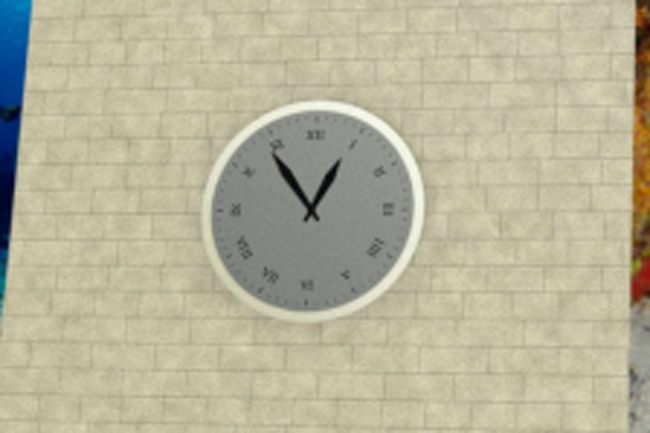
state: 12:54
